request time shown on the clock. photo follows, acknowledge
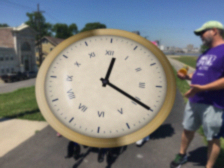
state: 12:20
